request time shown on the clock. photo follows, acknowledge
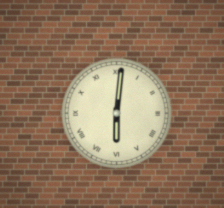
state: 6:01
